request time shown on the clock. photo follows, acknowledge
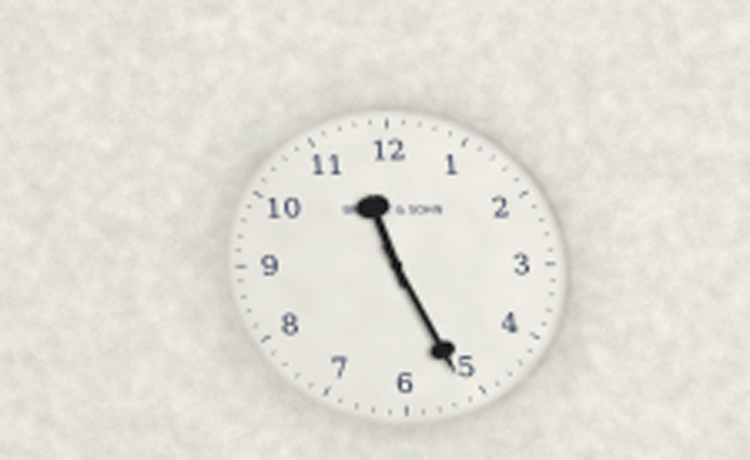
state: 11:26
